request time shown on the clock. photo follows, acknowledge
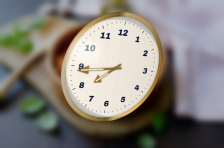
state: 7:44
